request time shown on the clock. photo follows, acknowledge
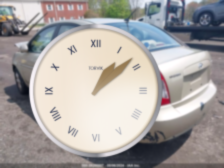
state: 1:08
